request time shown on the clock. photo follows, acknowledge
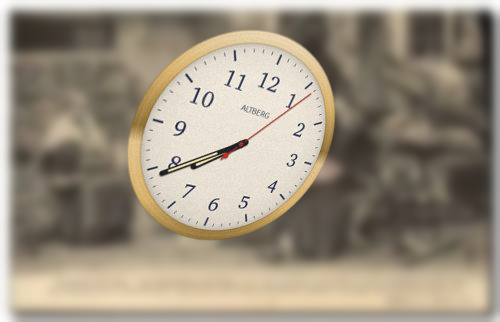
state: 7:39:06
